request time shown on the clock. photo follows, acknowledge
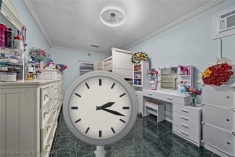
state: 2:18
